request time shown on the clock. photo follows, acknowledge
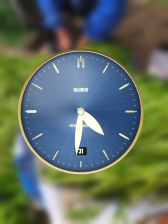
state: 4:31
